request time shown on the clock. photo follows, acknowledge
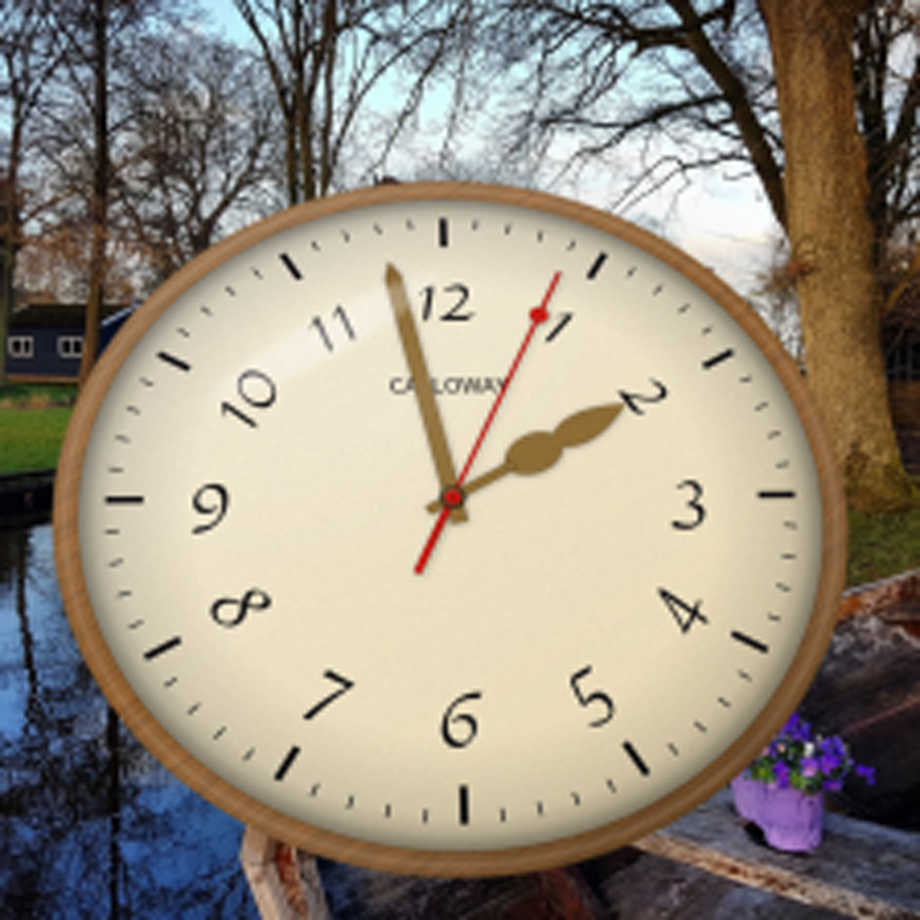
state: 1:58:04
